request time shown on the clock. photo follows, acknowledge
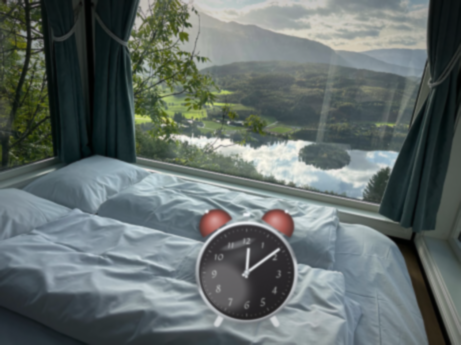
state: 12:09
